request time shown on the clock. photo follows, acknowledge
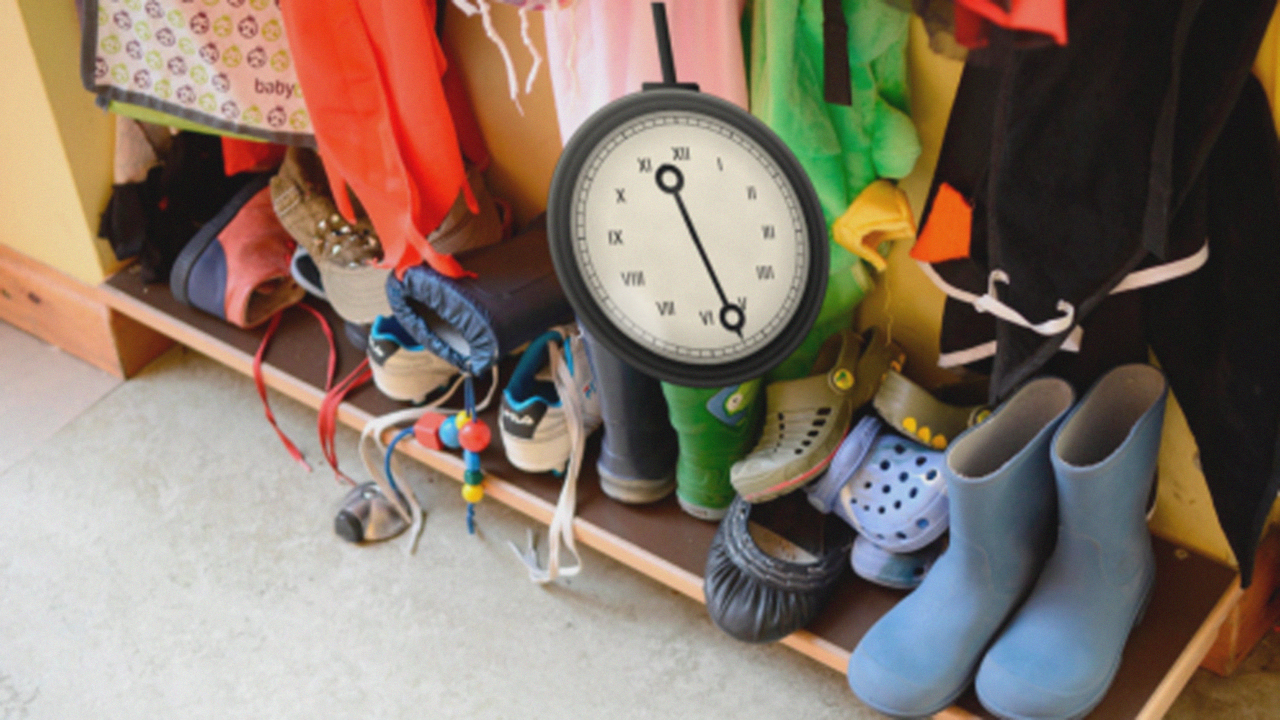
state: 11:27
